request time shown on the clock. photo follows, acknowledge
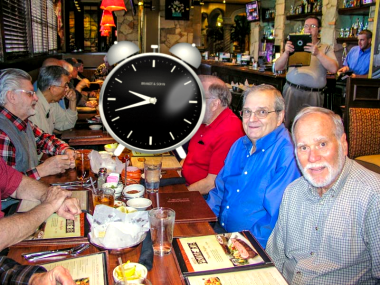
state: 9:42
